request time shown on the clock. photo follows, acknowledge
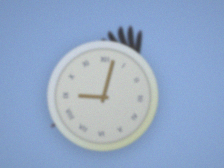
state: 9:02
